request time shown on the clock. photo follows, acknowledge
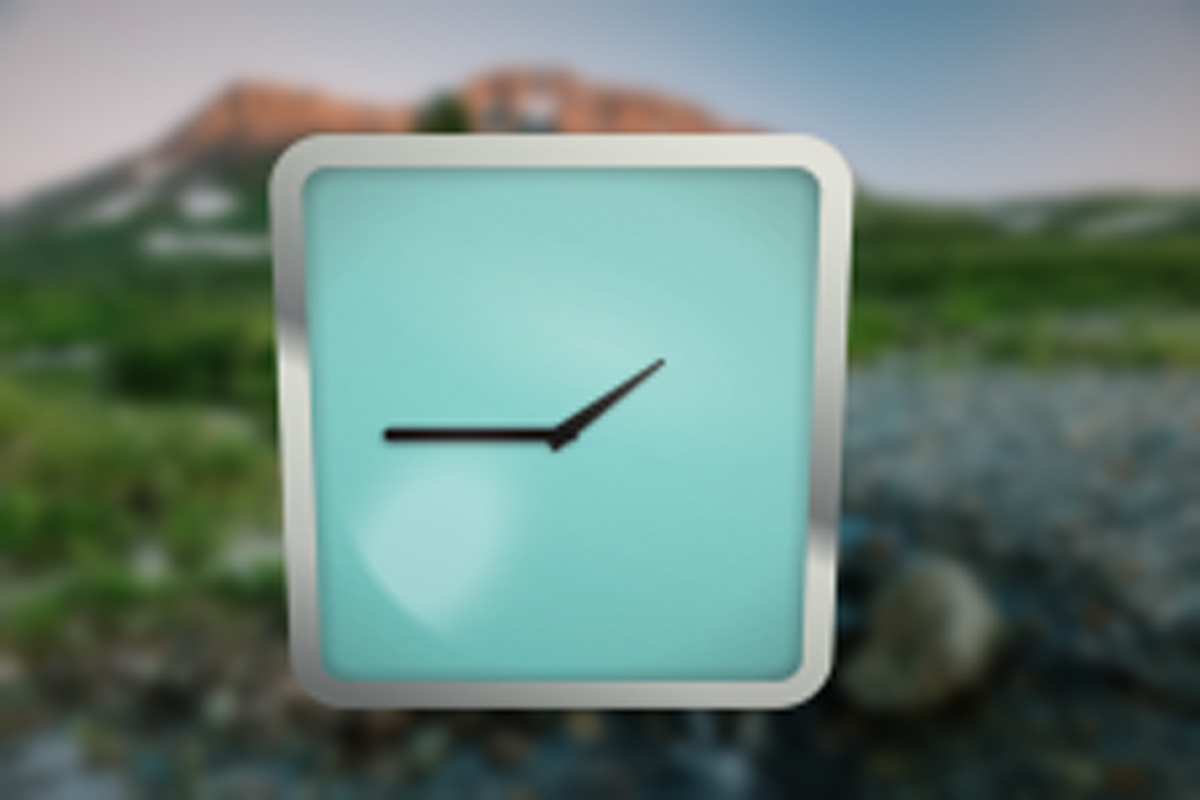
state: 1:45
